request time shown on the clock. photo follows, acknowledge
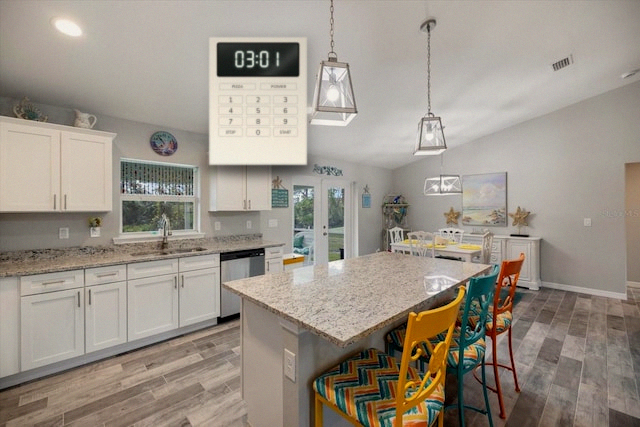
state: 3:01
